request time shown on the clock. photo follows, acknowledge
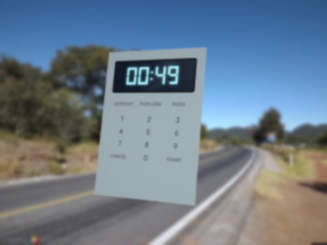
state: 0:49
